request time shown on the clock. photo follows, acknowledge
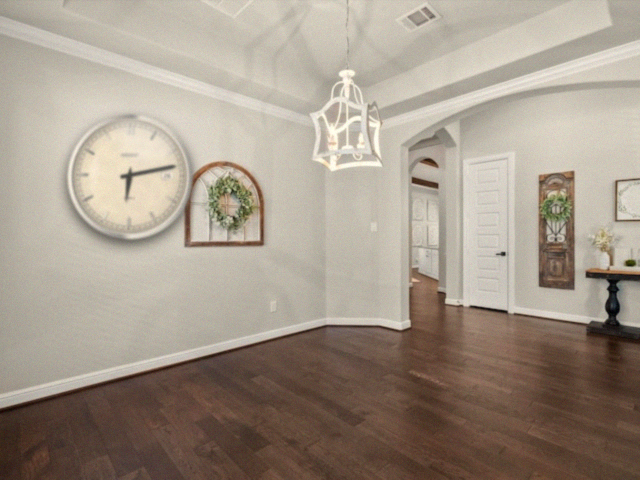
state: 6:13
